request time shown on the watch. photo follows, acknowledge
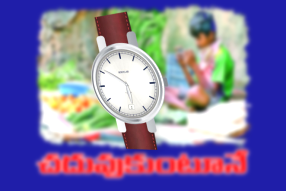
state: 5:51
